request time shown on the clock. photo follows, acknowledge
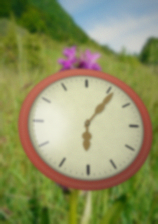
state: 6:06
